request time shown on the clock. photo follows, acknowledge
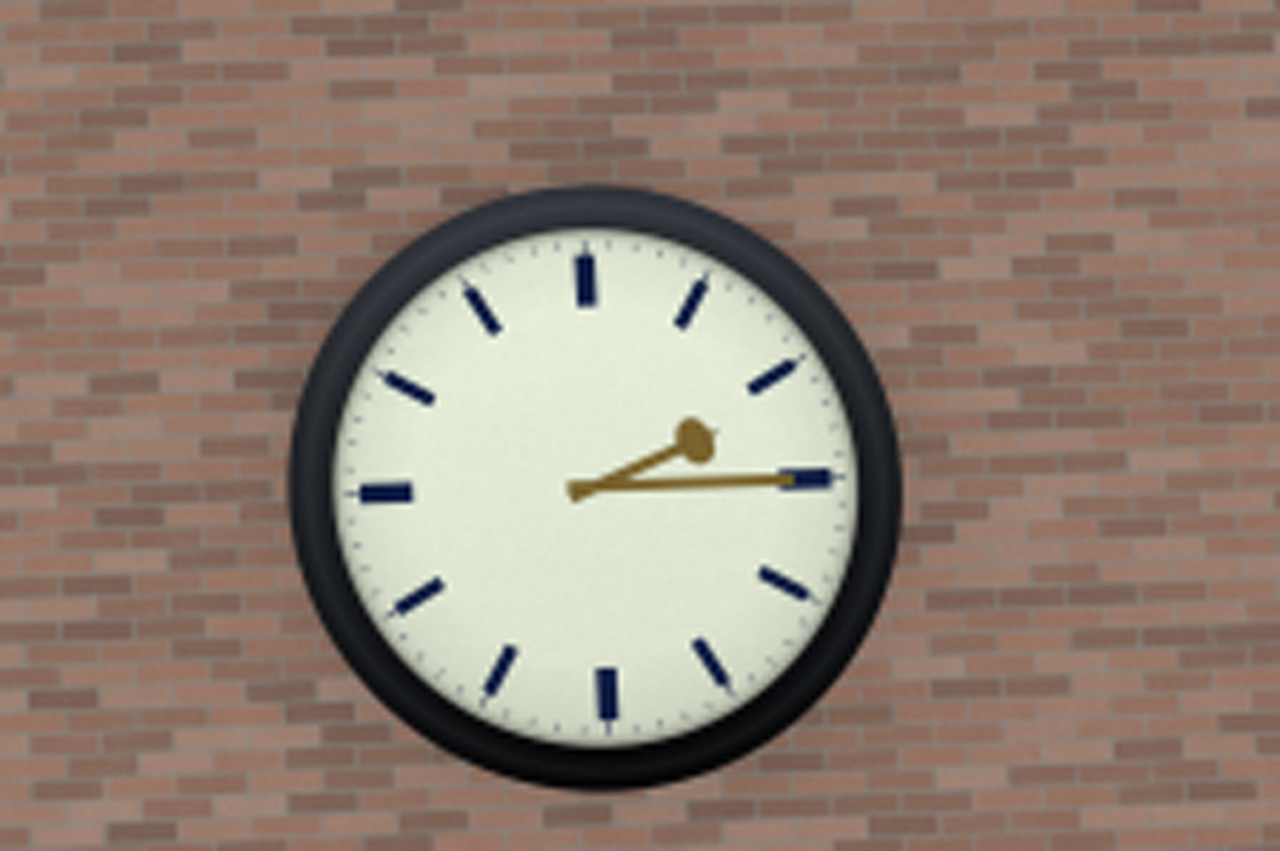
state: 2:15
